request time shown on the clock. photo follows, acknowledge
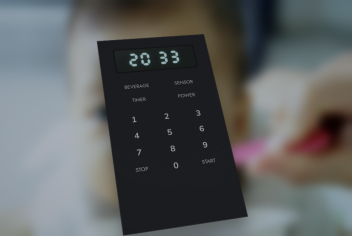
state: 20:33
